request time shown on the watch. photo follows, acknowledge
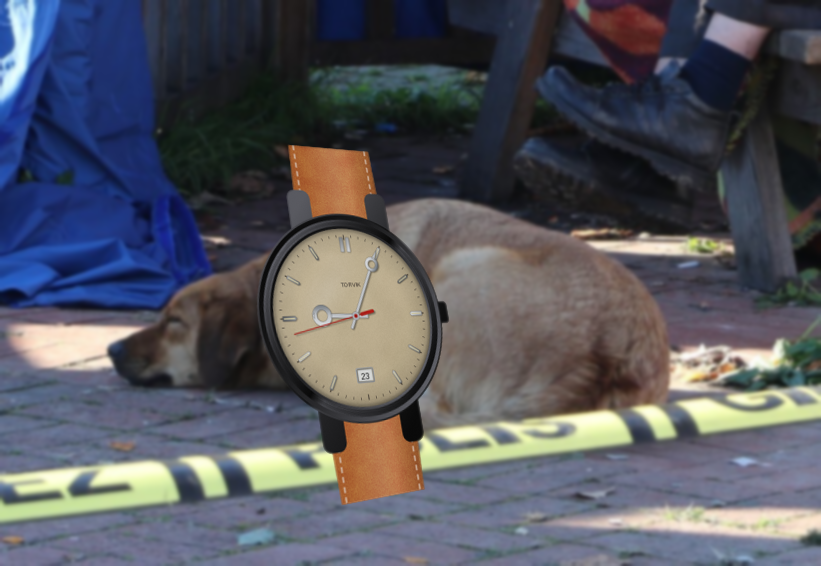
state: 9:04:43
